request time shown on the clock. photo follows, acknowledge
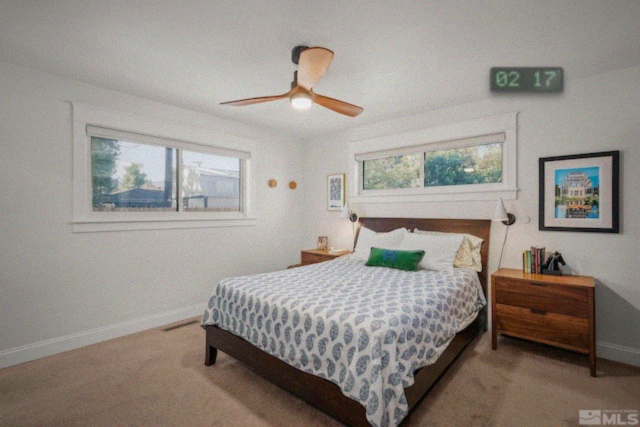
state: 2:17
